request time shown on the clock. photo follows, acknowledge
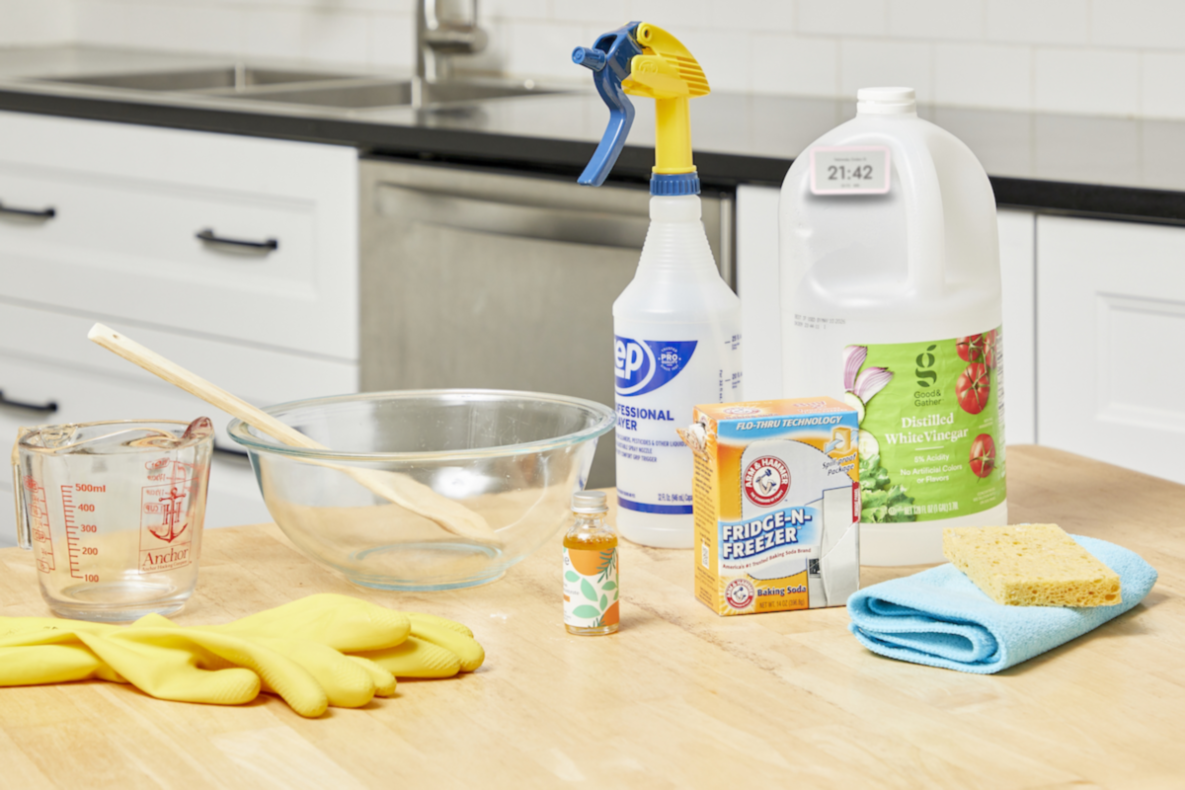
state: 21:42
